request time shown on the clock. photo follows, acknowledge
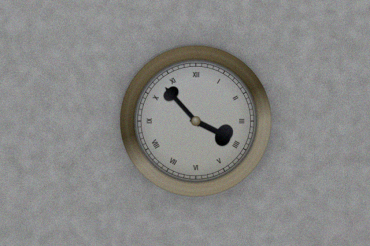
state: 3:53
